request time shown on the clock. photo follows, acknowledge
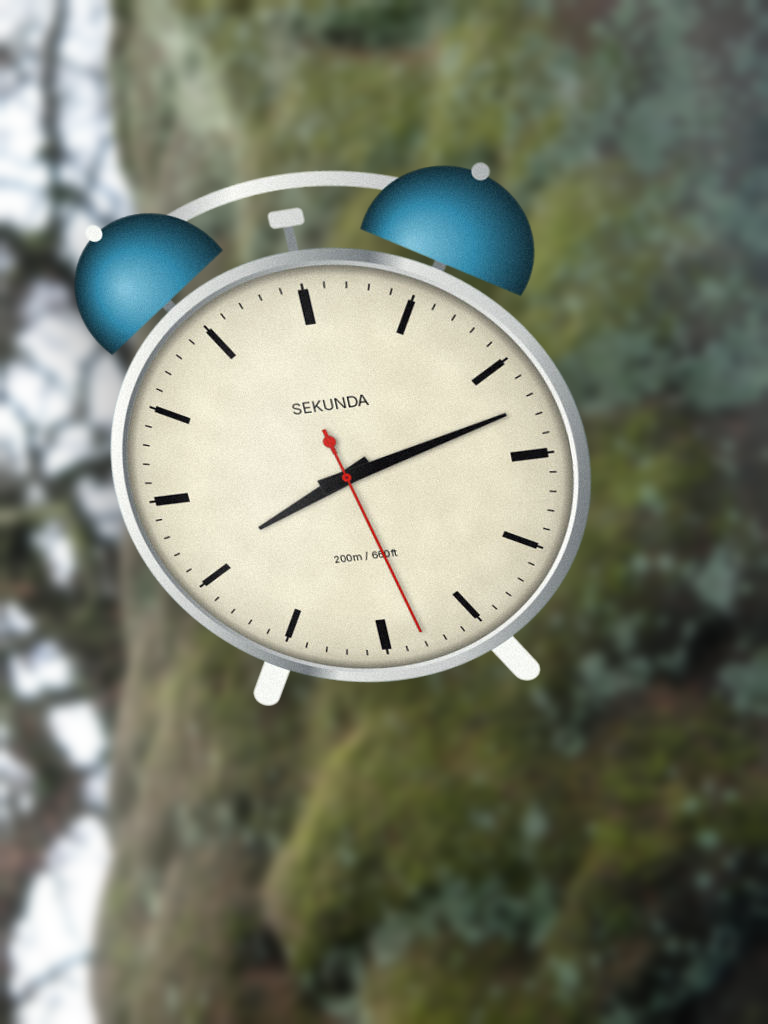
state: 8:12:28
